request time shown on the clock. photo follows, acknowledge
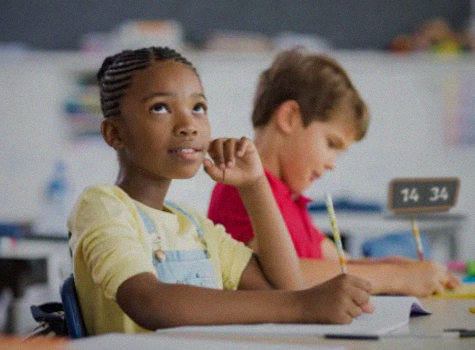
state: 14:34
